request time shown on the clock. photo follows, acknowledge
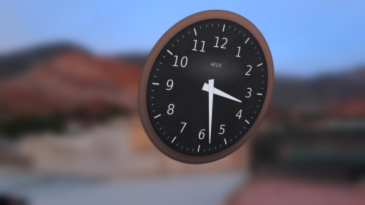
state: 3:28
